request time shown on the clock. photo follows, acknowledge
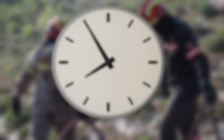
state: 7:55
